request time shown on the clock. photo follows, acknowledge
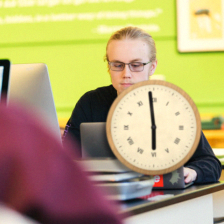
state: 5:59
